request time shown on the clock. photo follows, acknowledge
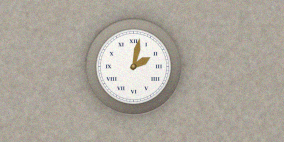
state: 2:02
